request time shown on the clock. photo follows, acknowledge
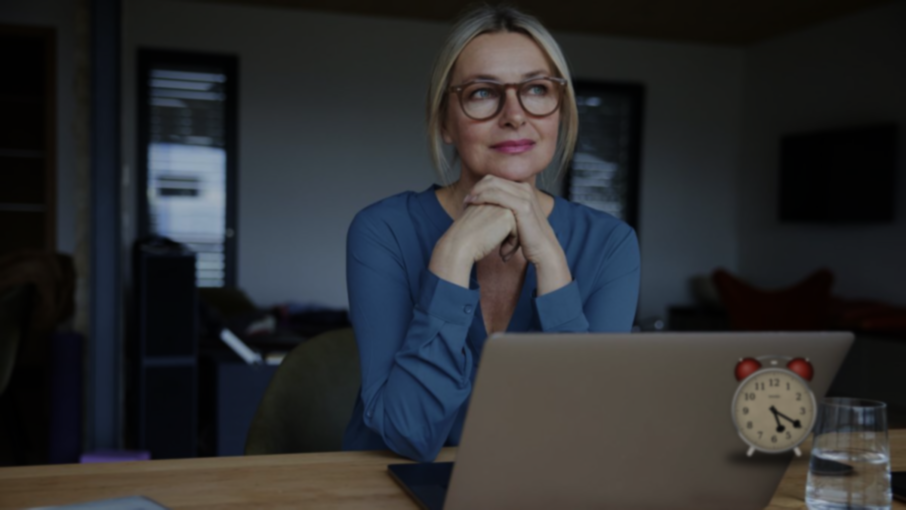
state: 5:20
